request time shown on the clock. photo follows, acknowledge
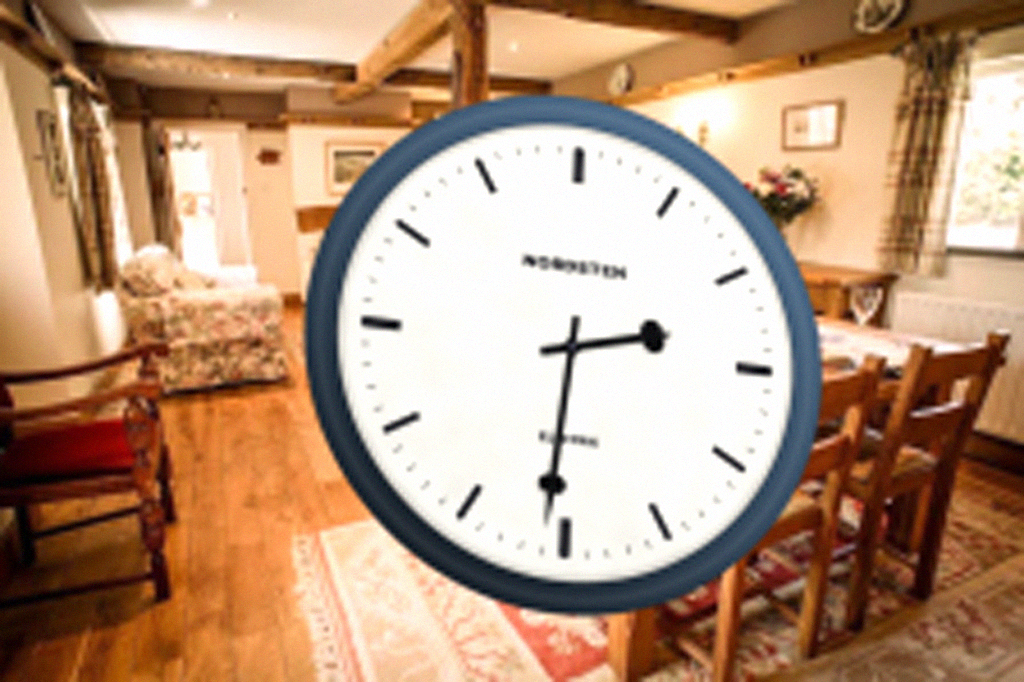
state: 2:31
